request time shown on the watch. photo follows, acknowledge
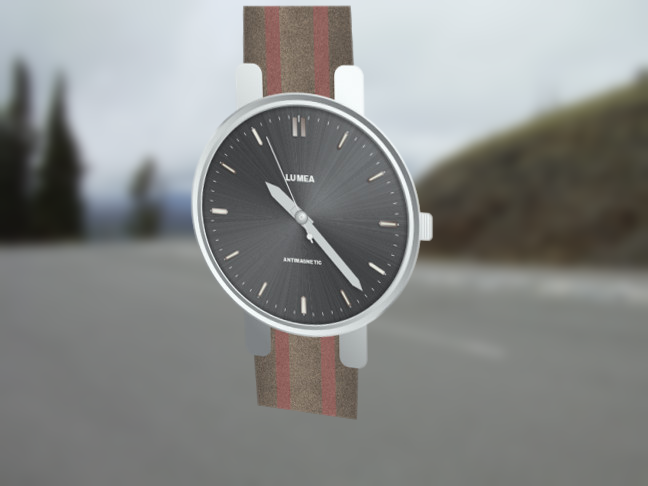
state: 10:22:56
